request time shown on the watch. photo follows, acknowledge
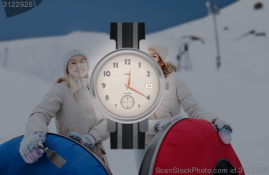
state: 12:20
